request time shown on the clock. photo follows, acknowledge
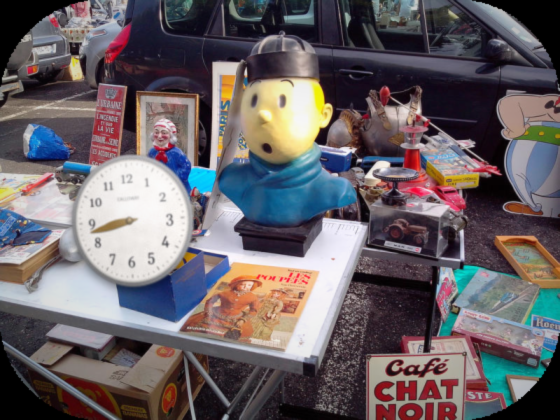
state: 8:43
